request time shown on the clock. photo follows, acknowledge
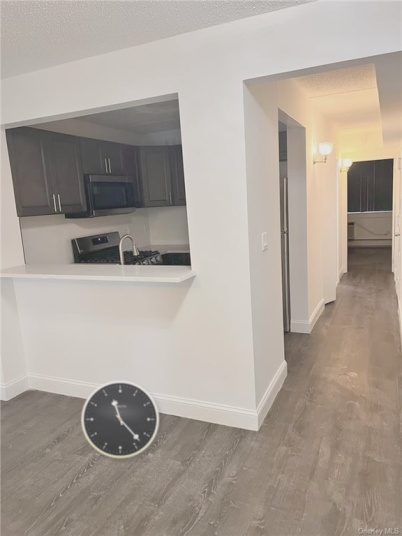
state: 11:23
